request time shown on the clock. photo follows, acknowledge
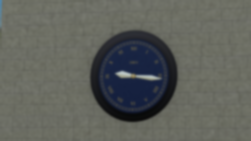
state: 9:16
